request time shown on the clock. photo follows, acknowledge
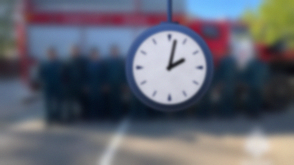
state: 2:02
